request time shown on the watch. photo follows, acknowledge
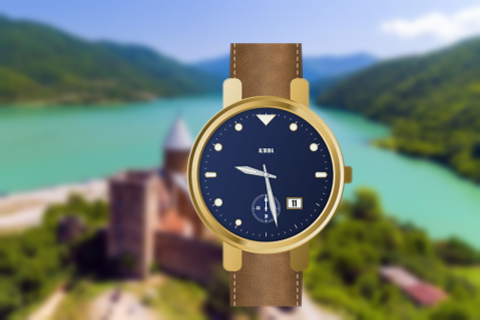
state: 9:28
